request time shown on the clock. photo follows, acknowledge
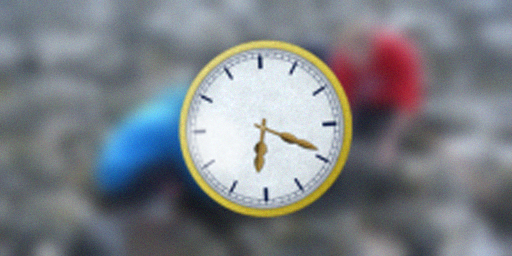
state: 6:19
